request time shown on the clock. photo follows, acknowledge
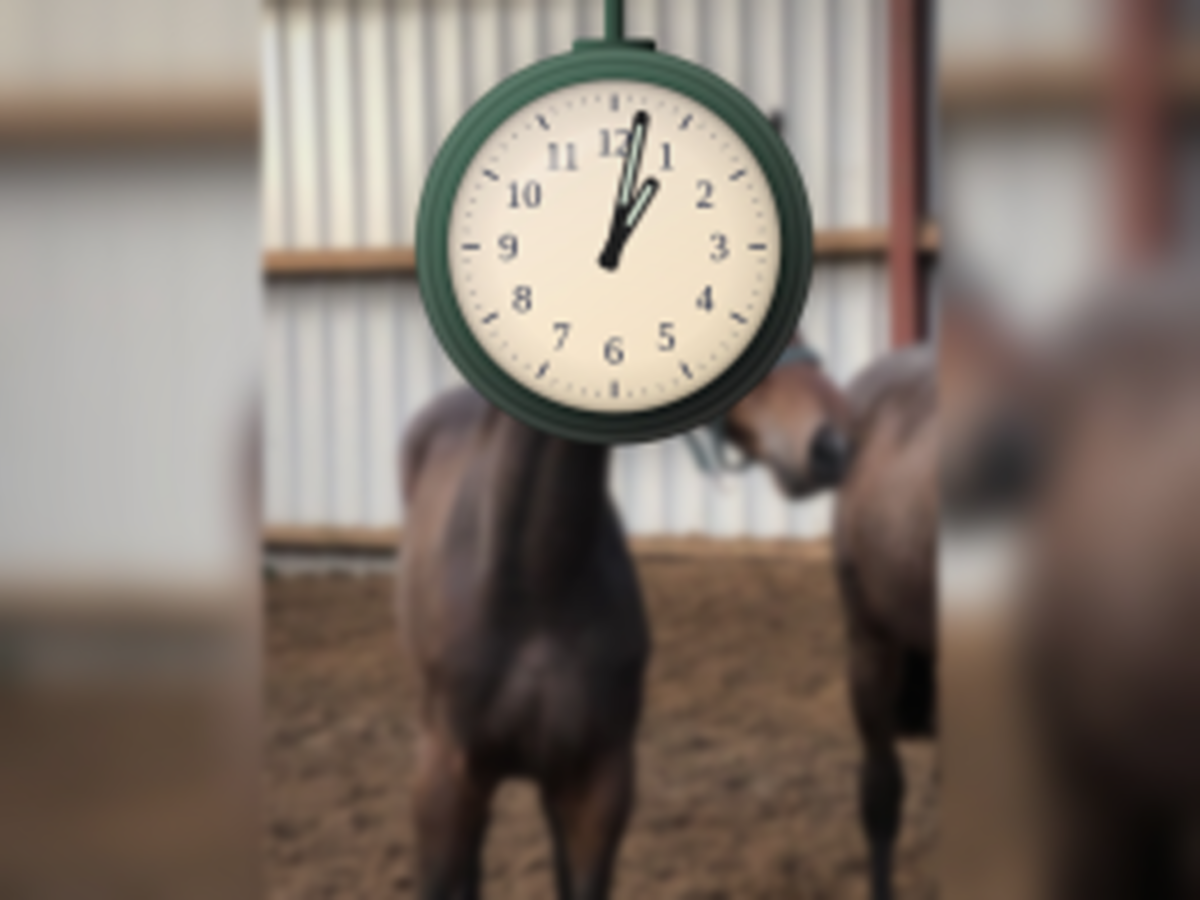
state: 1:02
